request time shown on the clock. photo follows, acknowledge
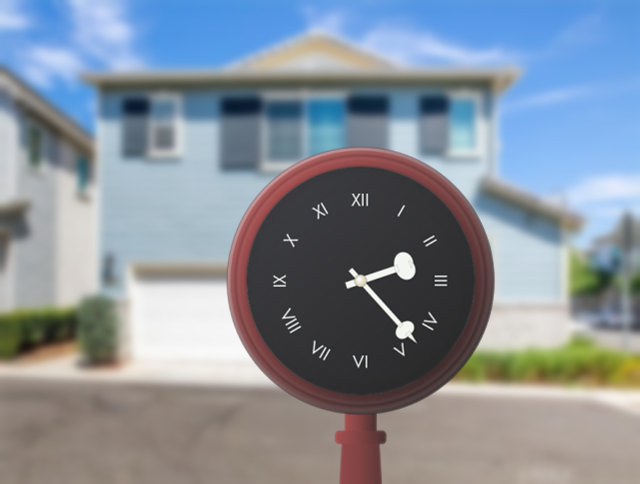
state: 2:23
